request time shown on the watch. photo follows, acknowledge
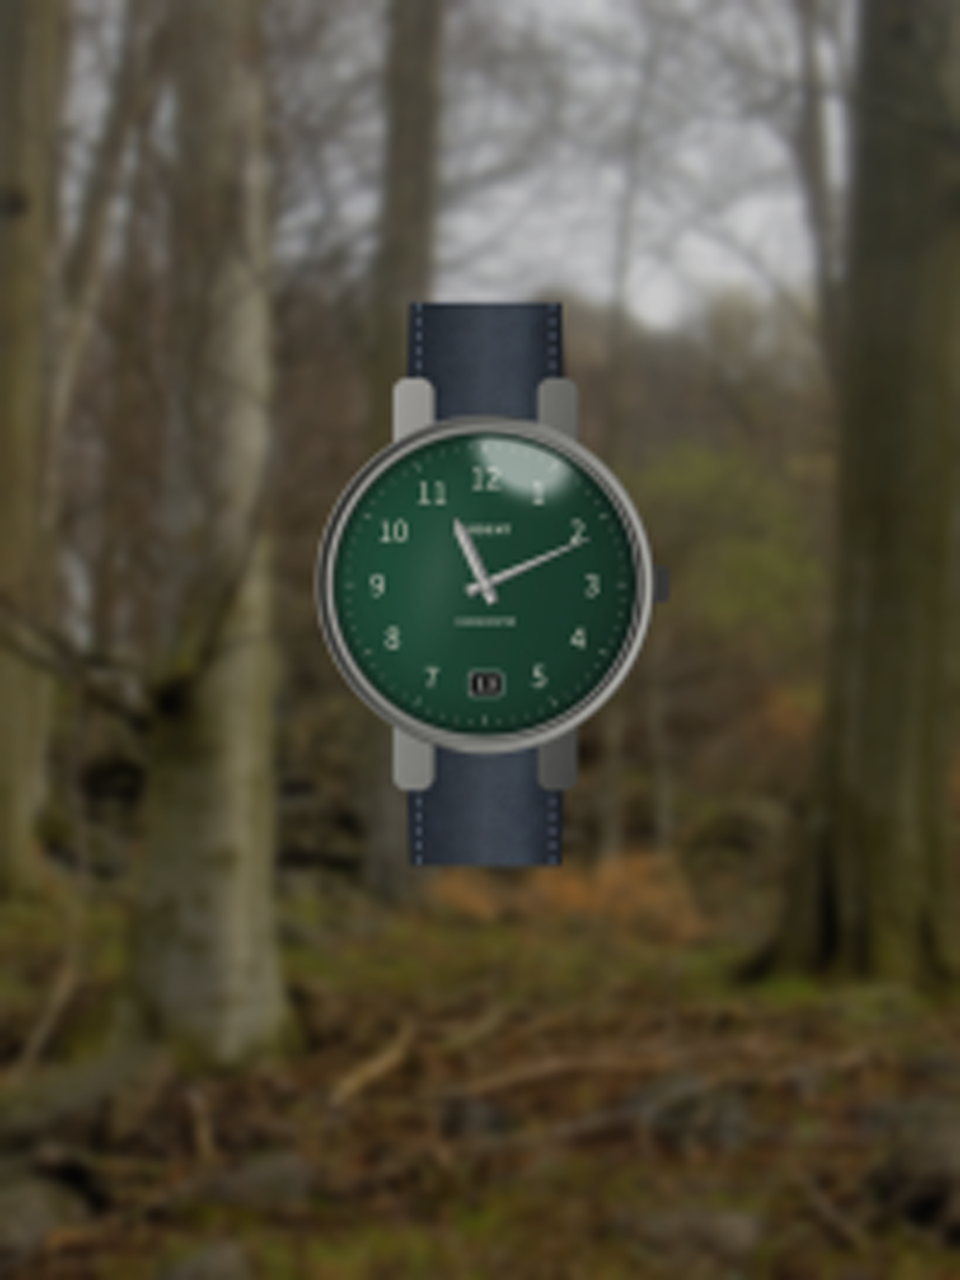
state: 11:11
